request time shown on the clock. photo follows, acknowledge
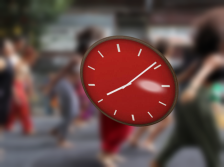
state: 8:09
